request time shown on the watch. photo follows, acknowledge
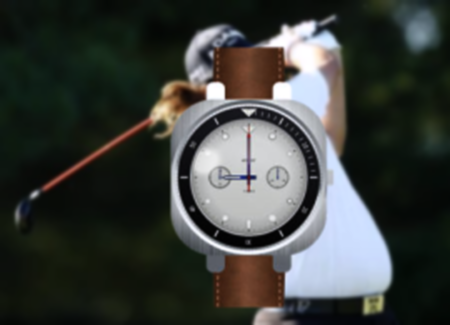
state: 9:00
